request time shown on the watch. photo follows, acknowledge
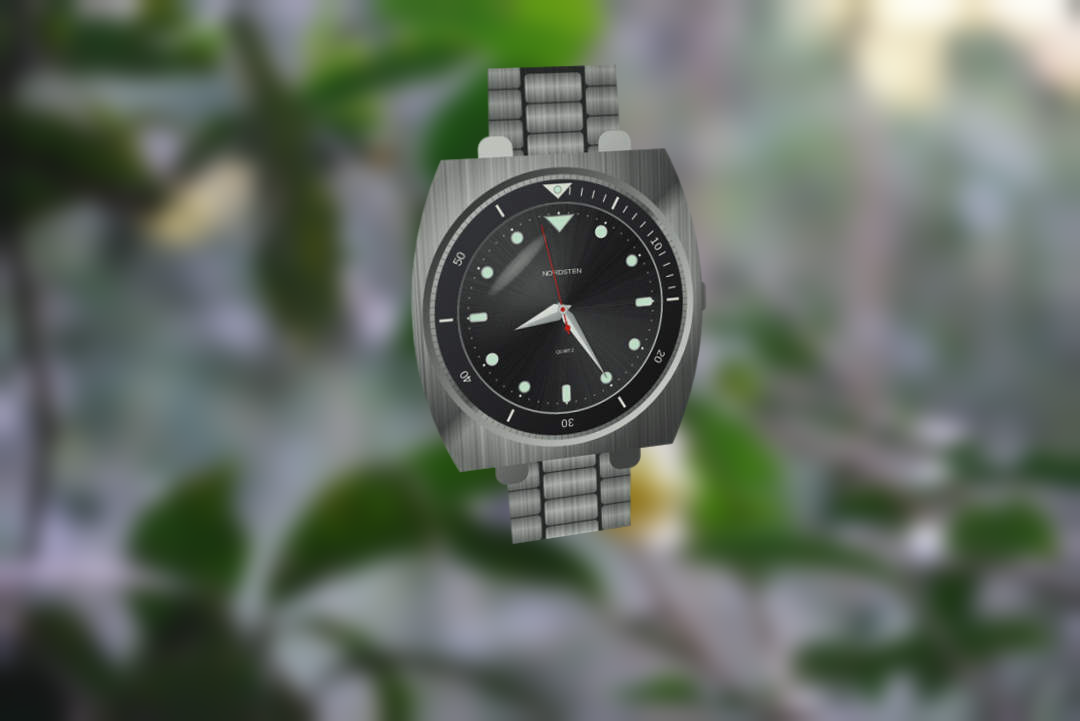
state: 8:24:58
